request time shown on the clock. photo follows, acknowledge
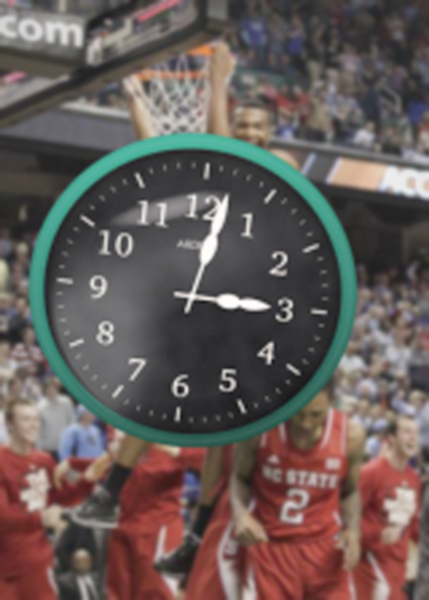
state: 3:02
